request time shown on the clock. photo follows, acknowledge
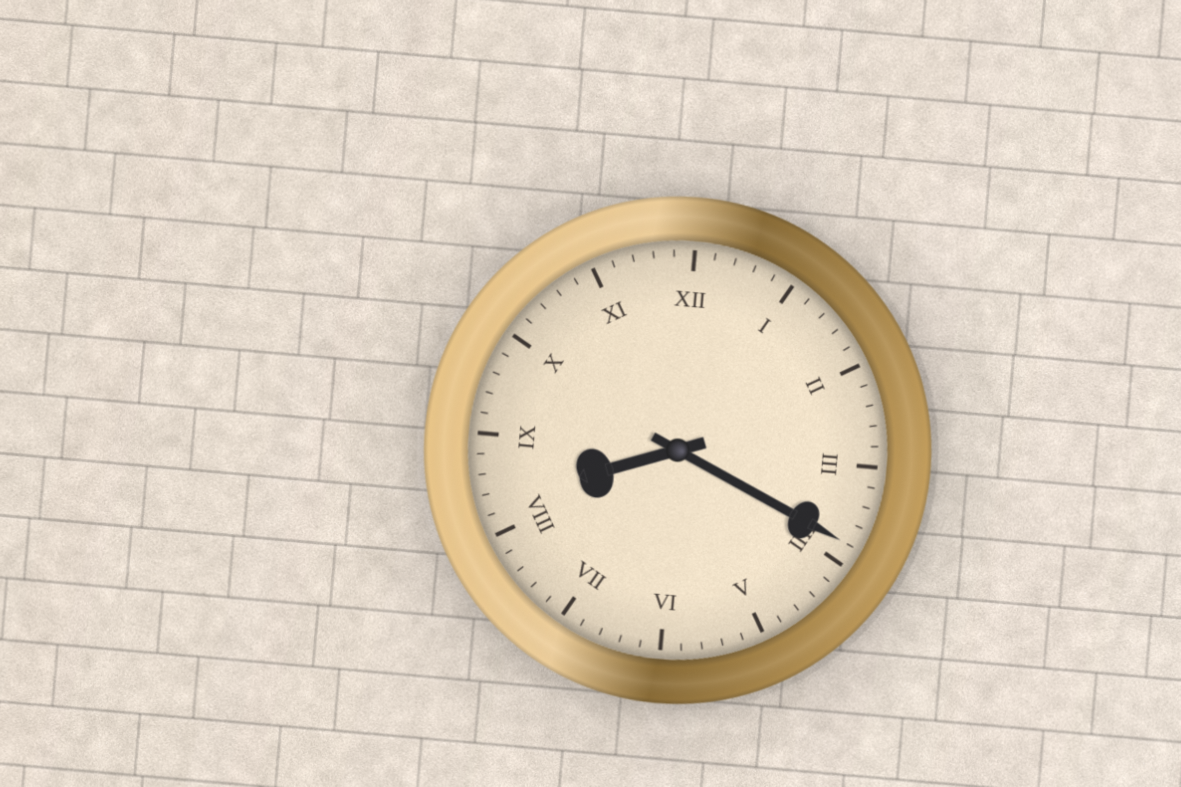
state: 8:19
